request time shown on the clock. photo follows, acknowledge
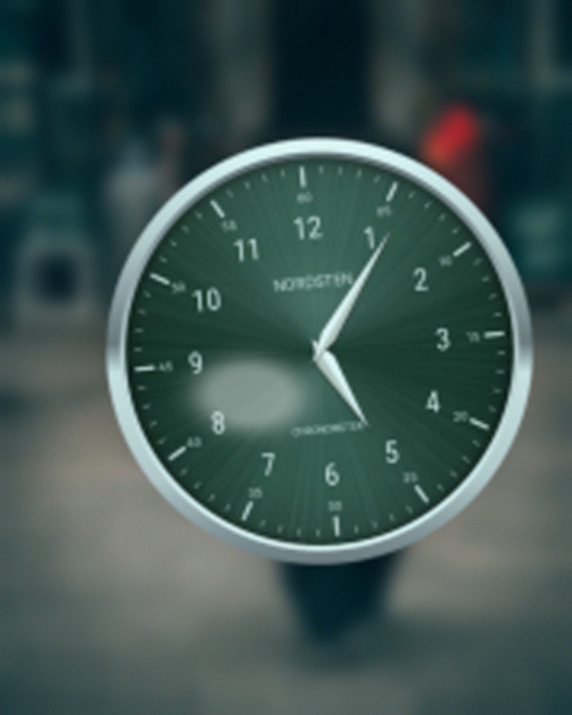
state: 5:06
